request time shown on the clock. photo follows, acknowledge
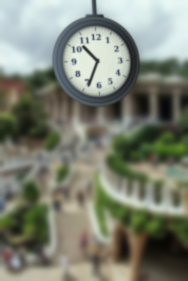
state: 10:34
